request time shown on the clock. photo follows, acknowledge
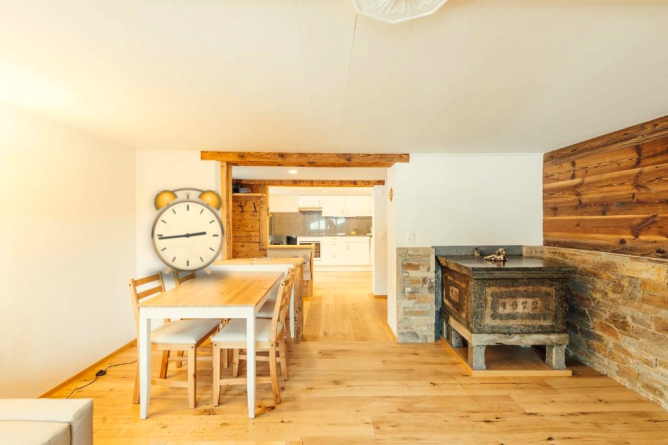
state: 2:44
